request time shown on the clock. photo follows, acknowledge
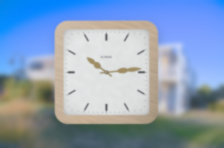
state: 10:14
